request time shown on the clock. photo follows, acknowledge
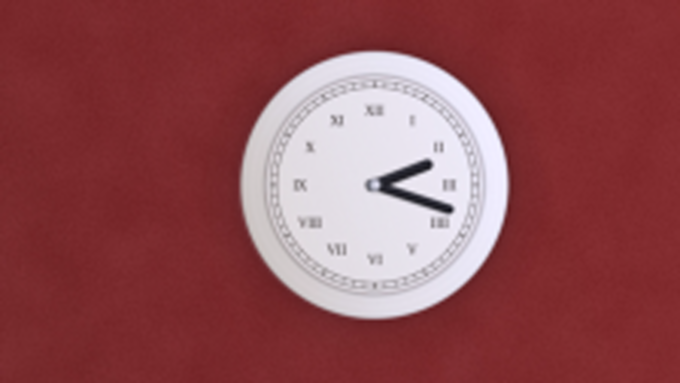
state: 2:18
